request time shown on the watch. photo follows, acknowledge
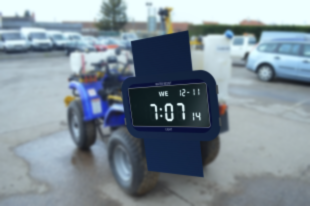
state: 7:07
